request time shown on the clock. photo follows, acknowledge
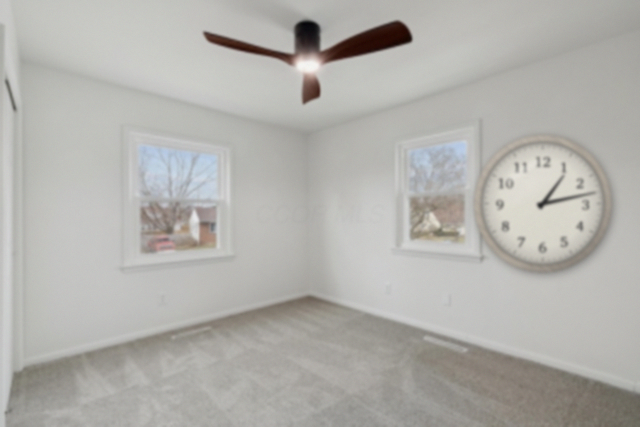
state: 1:13
